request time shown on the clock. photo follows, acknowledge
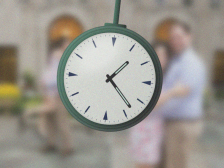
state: 1:23
